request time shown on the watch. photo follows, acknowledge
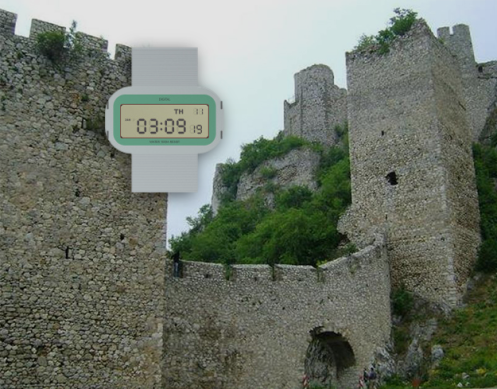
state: 3:09:19
